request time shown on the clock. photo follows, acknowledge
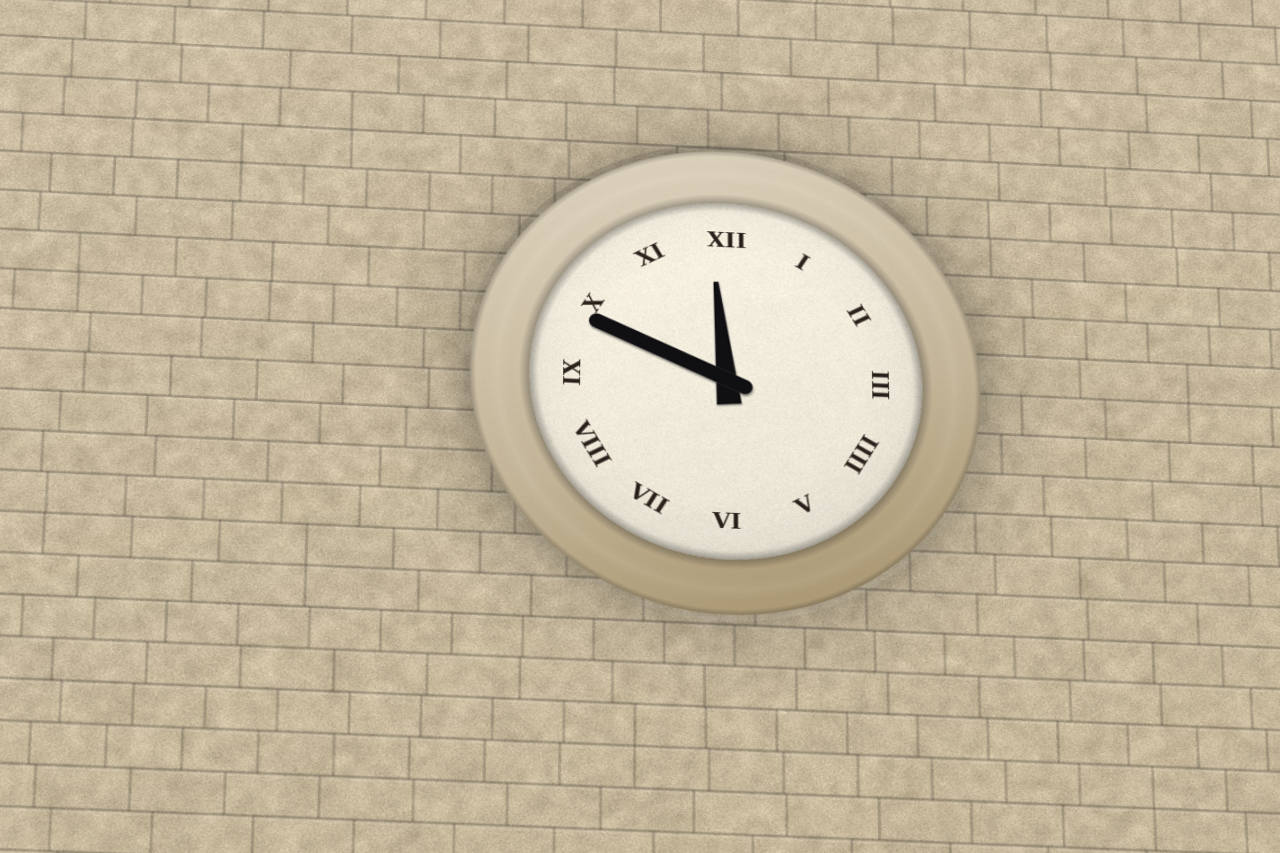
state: 11:49
